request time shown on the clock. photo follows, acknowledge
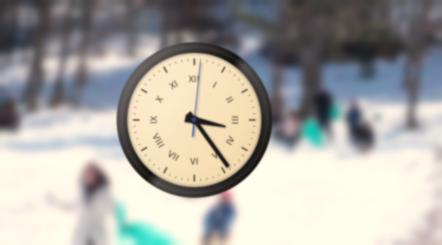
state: 3:24:01
